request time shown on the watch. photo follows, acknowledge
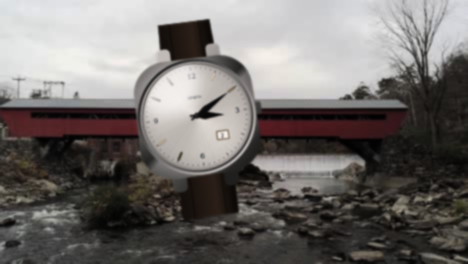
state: 3:10
